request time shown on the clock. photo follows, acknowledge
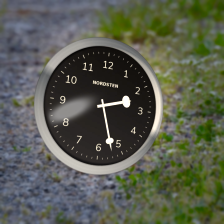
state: 2:27
